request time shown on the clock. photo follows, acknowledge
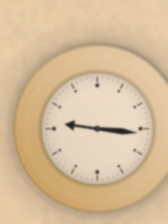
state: 9:16
